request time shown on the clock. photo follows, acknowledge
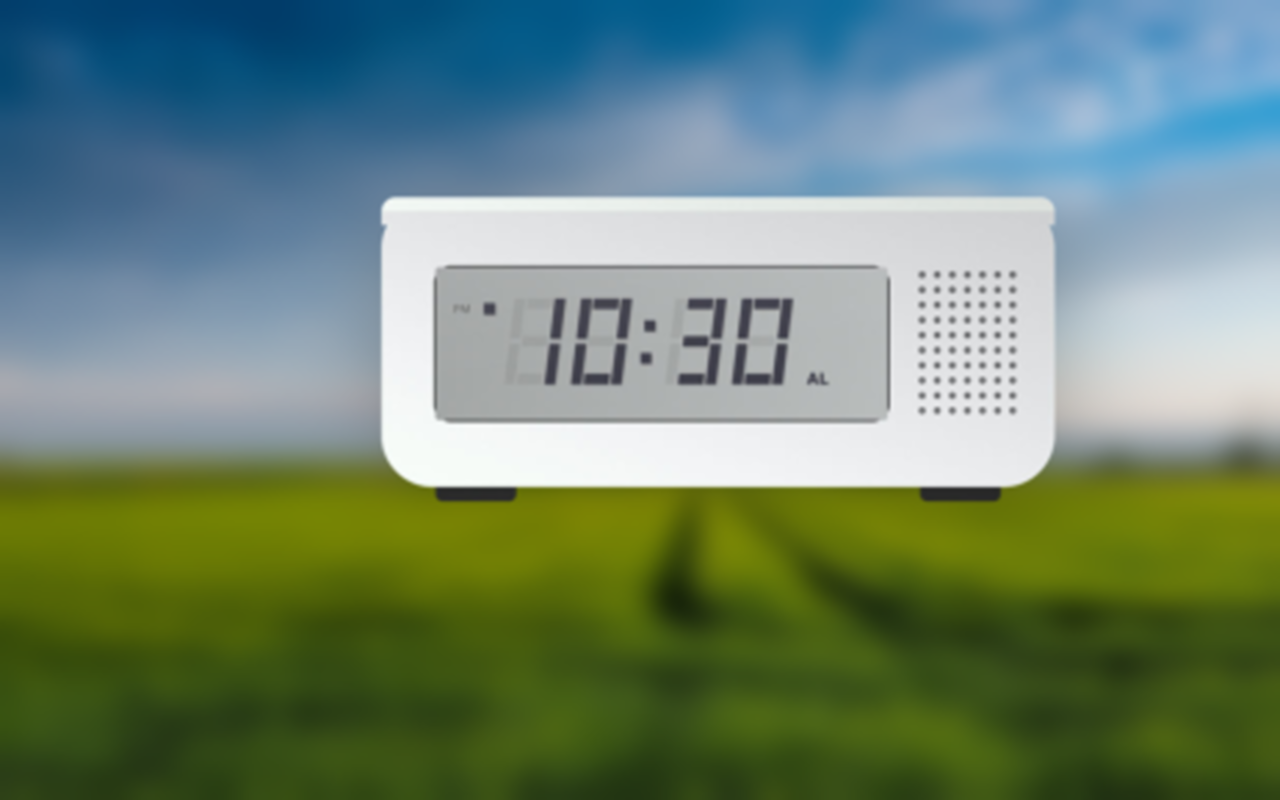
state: 10:30
